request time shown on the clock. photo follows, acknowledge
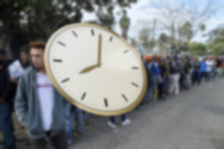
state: 8:02
